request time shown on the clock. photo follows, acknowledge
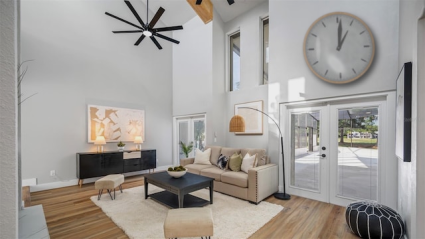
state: 1:01
